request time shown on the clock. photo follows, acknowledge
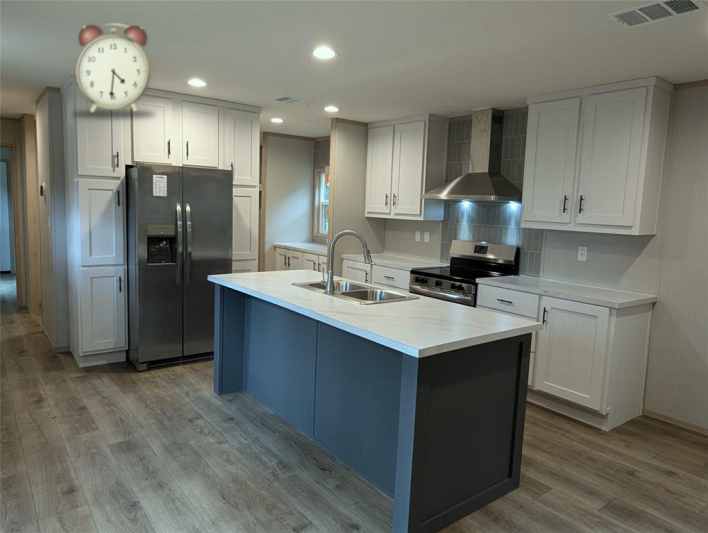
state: 4:31
